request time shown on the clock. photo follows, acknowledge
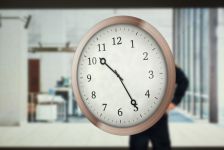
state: 10:25
